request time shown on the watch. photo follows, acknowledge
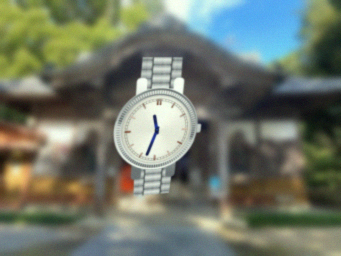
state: 11:33
